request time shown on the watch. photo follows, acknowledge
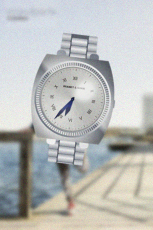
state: 6:36
